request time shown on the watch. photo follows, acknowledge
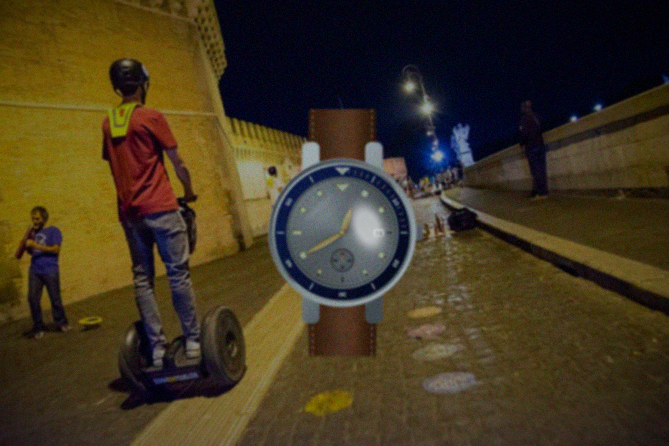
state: 12:40
